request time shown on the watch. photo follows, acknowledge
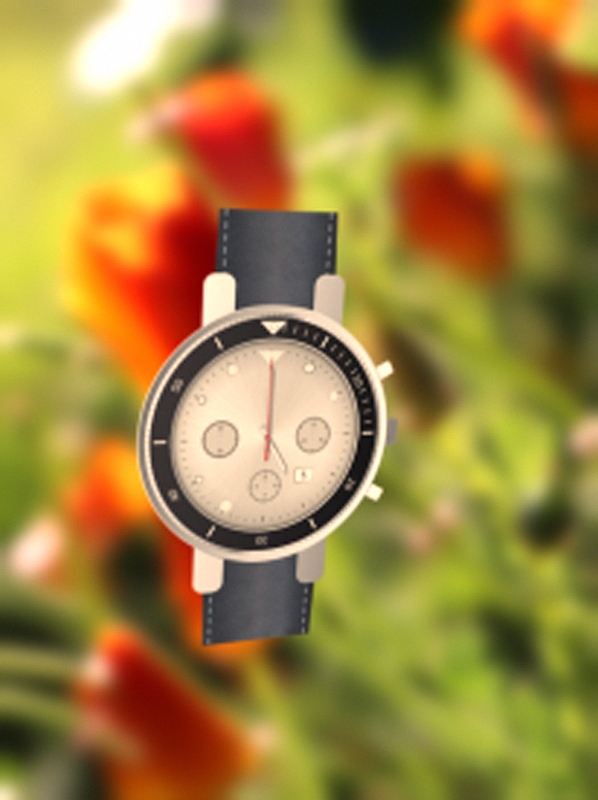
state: 5:00
